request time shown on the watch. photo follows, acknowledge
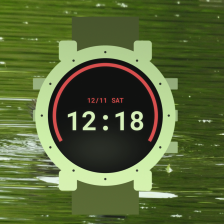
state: 12:18
